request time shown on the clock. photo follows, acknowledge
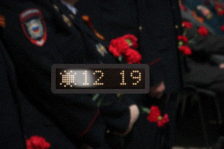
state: 12:19
